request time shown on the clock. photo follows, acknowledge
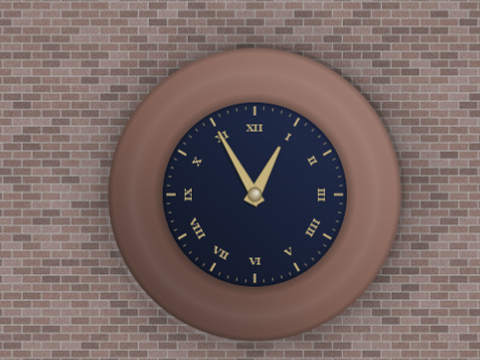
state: 12:55
